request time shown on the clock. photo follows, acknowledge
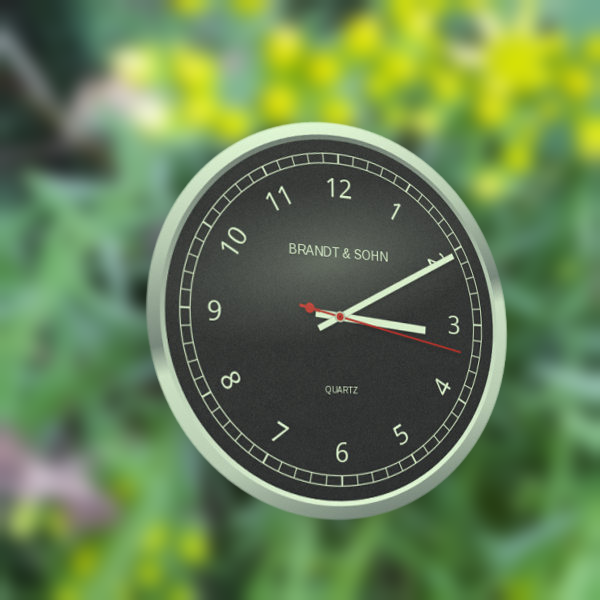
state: 3:10:17
